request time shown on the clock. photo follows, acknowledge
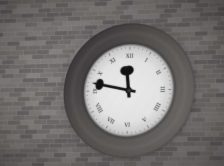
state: 11:47
